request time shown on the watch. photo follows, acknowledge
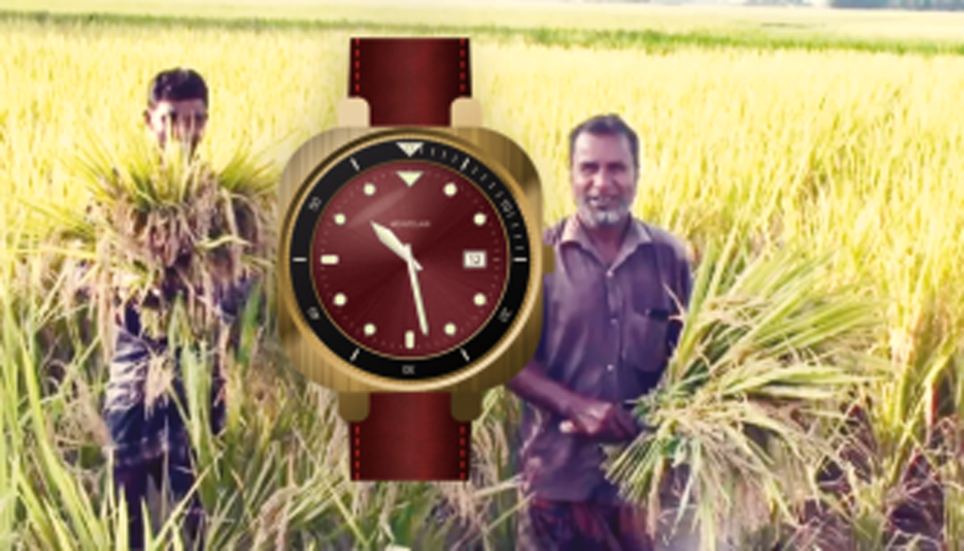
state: 10:28
